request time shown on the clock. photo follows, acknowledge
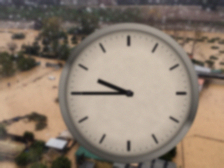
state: 9:45
